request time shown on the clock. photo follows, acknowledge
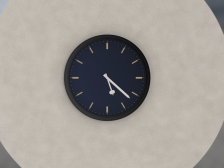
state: 5:22
